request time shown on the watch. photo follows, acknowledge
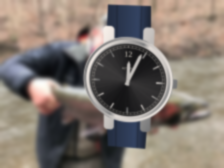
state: 12:04
